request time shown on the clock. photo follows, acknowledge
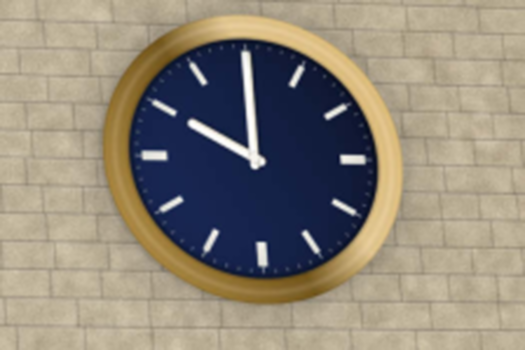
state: 10:00
